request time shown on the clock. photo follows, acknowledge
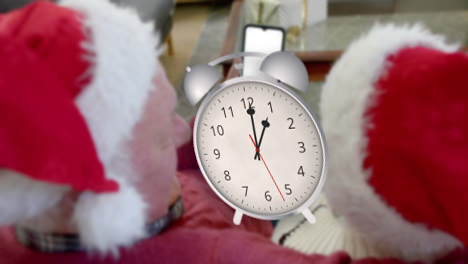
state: 1:00:27
